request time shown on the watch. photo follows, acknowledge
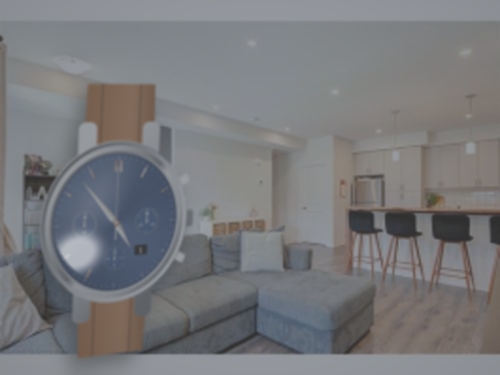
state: 4:53
